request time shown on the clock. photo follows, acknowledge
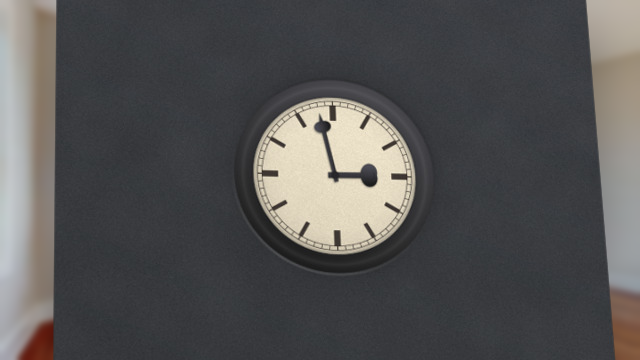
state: 2:58
